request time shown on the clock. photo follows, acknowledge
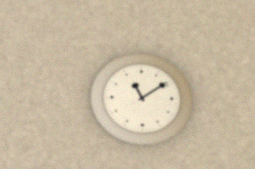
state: 11:09
